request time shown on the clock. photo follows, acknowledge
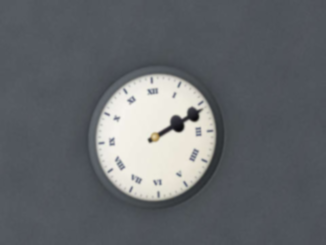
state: 2:11
